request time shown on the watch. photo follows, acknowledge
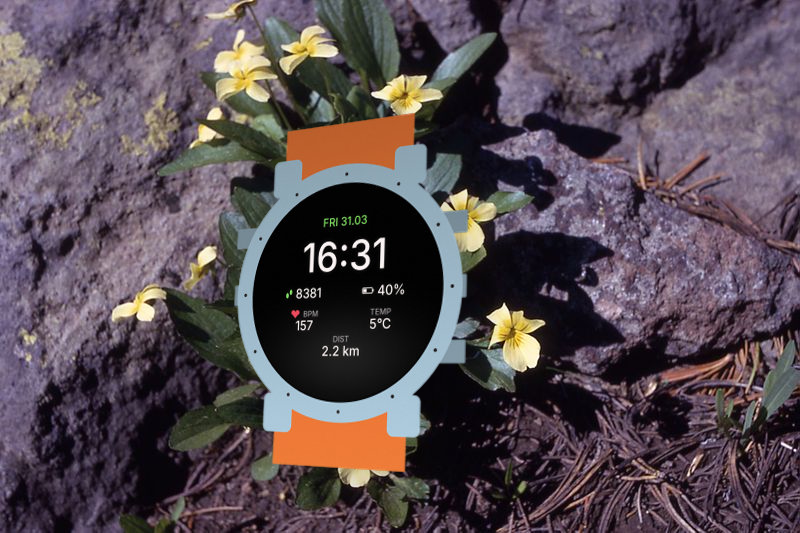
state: 16:31
